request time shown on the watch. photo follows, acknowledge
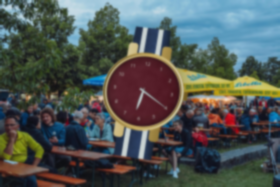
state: 6:20
